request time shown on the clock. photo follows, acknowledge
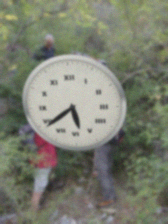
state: 5:39
